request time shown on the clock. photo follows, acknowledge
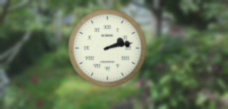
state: 2:13
